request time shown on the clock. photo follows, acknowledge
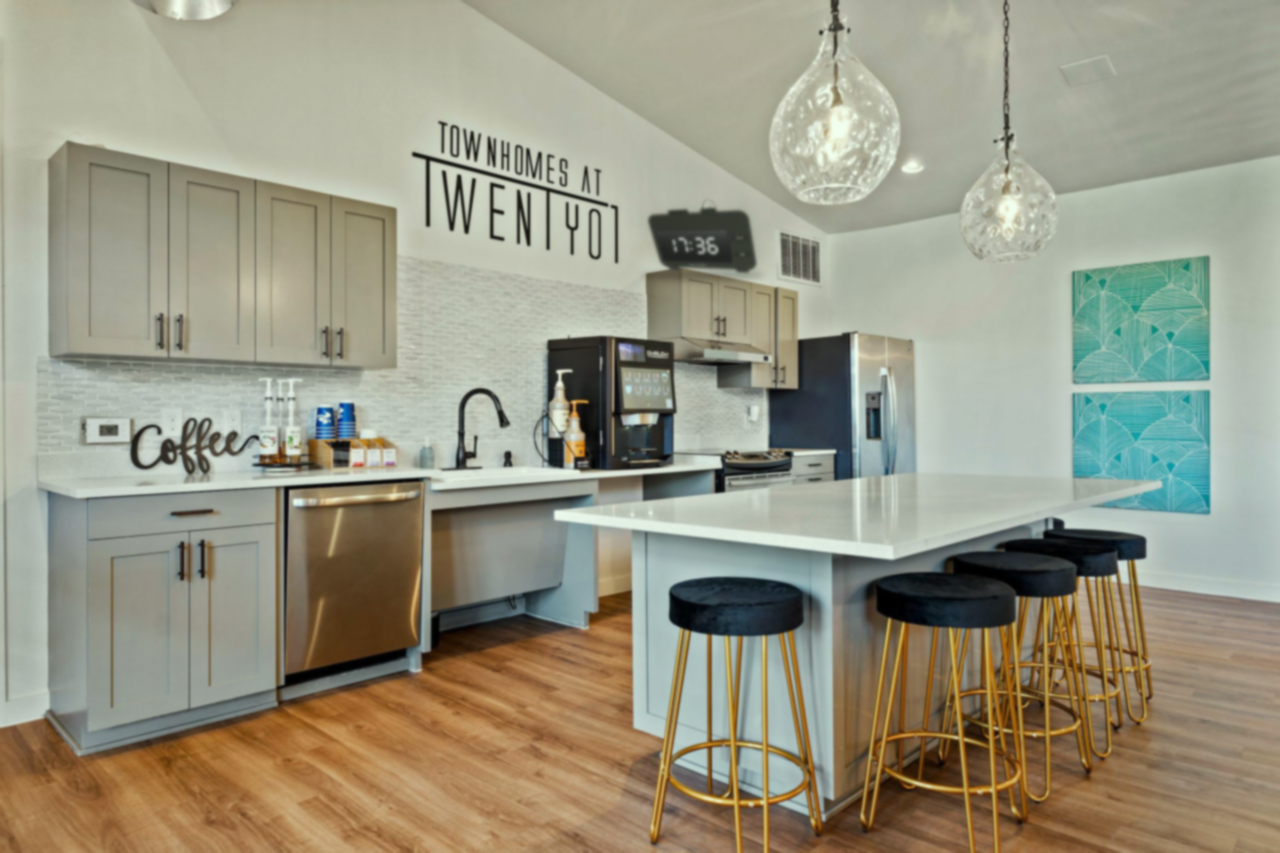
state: 17:36
